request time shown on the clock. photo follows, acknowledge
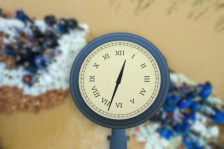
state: 12:33
